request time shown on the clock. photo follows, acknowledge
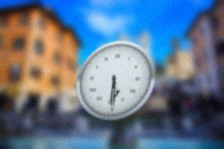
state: 5:29
